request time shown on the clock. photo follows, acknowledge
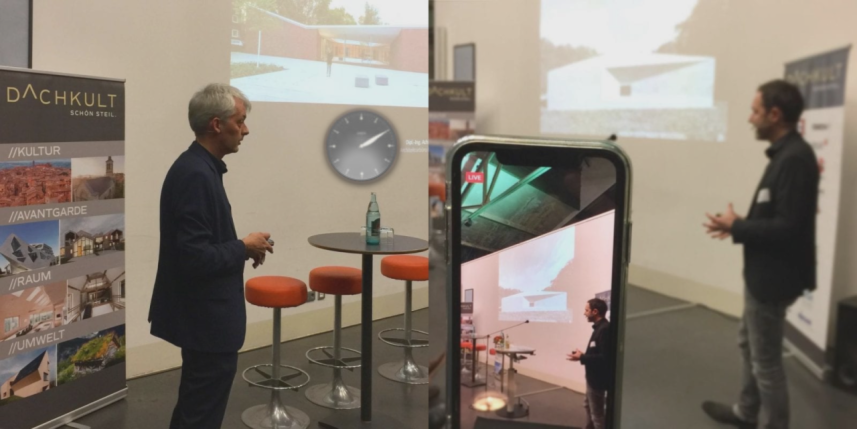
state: 2:10
